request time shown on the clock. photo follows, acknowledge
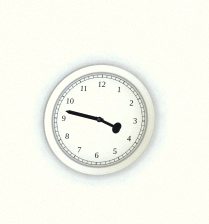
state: 3:47
